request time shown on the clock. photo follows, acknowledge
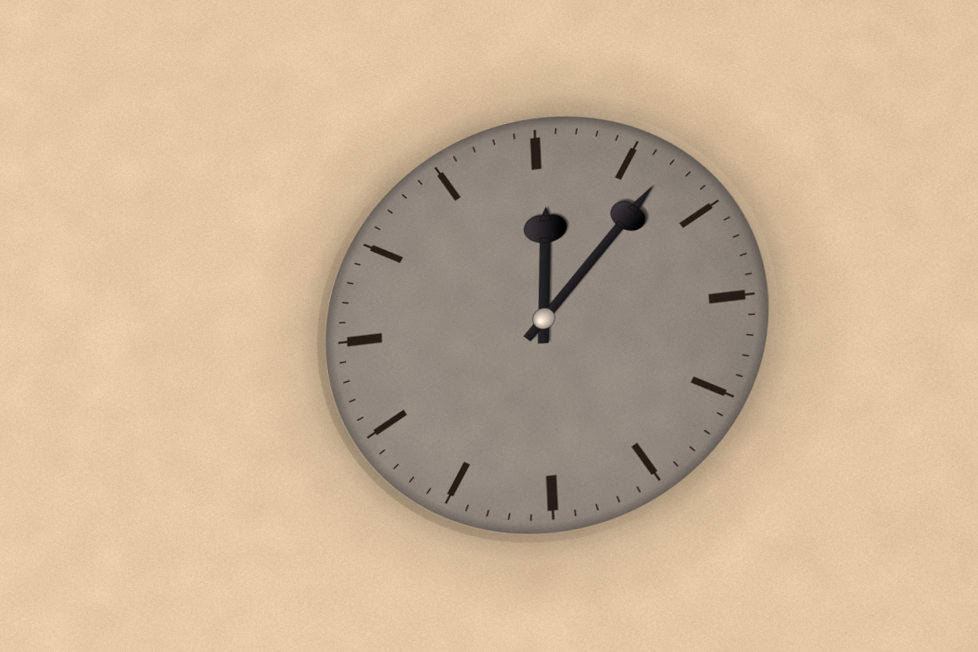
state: 12:07
